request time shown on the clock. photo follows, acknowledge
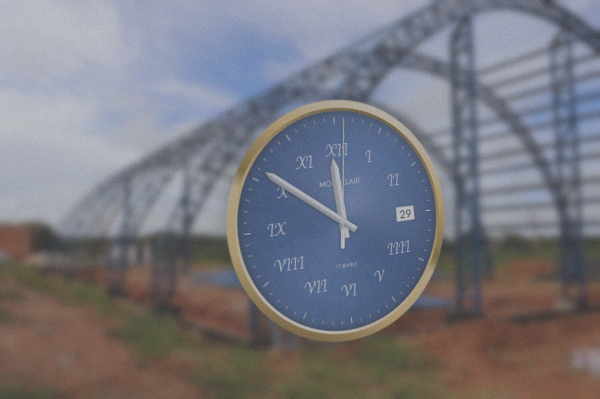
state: 11:51:01
